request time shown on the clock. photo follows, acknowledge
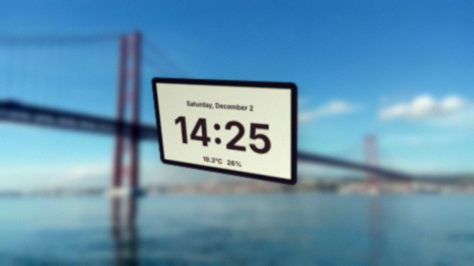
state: 14:25
